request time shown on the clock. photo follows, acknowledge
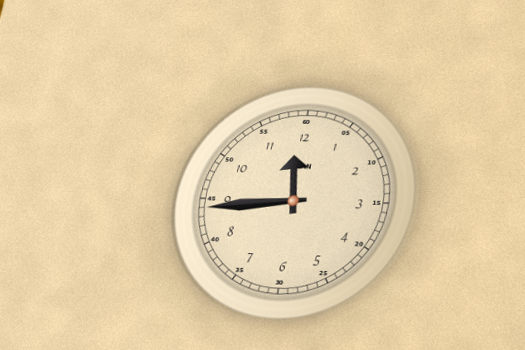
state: 11:44
